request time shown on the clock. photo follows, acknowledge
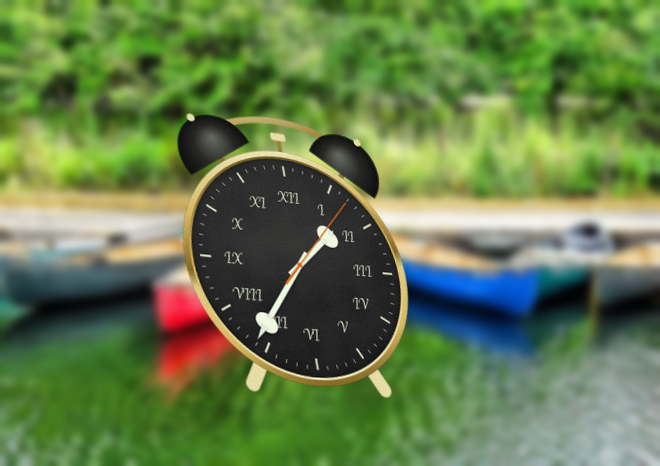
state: 1:36:07
